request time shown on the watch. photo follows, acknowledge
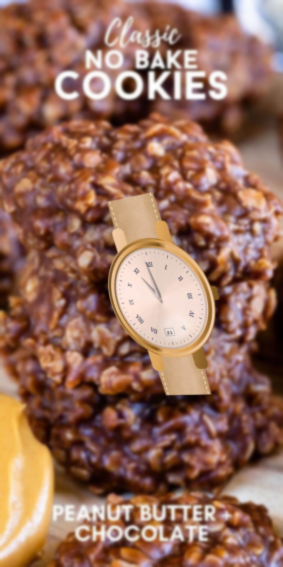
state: 10:59
